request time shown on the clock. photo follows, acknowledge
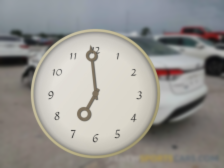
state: 6:59
